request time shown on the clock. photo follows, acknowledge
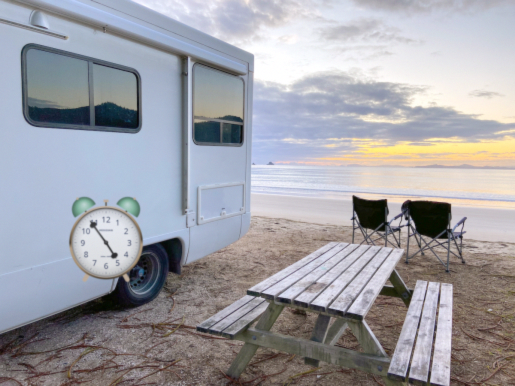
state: 4:54
